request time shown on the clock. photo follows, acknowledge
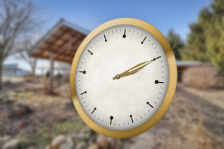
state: 2:10
